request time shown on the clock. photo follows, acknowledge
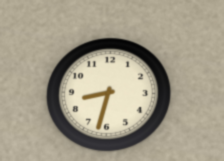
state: 8:32
